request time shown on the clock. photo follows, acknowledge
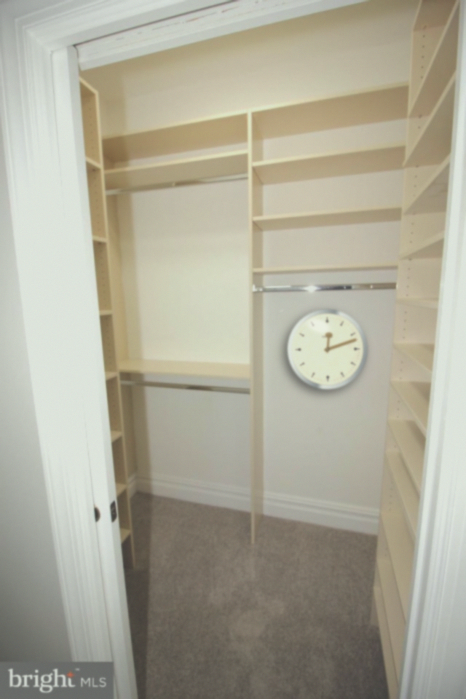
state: 12:12
